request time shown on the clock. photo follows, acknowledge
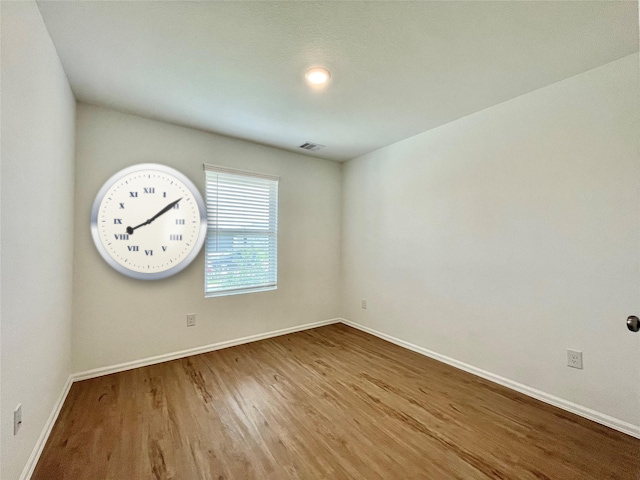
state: 8:09
